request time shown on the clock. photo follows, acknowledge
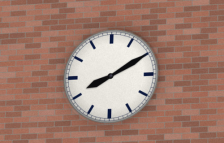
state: 8:10
